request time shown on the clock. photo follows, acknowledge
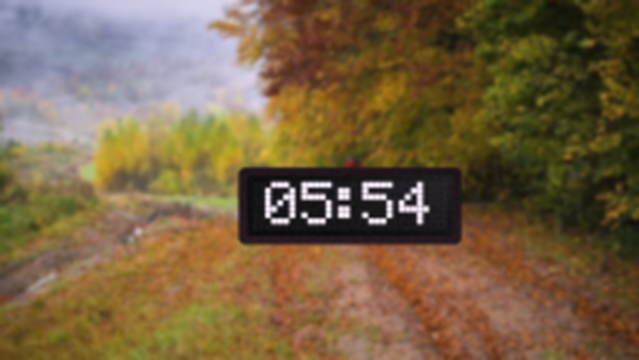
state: 5:54
